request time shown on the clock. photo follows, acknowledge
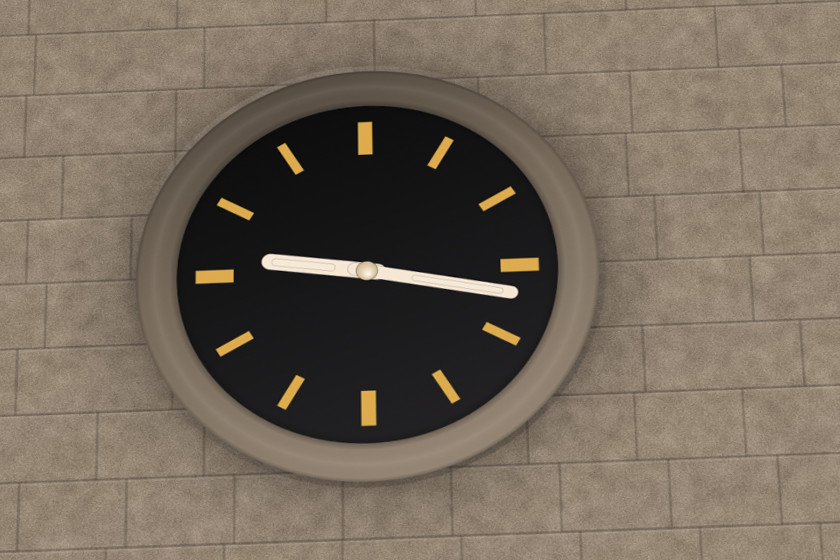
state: 9:17
